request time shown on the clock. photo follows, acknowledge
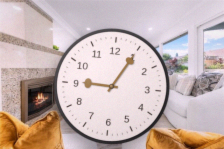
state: 9:05
